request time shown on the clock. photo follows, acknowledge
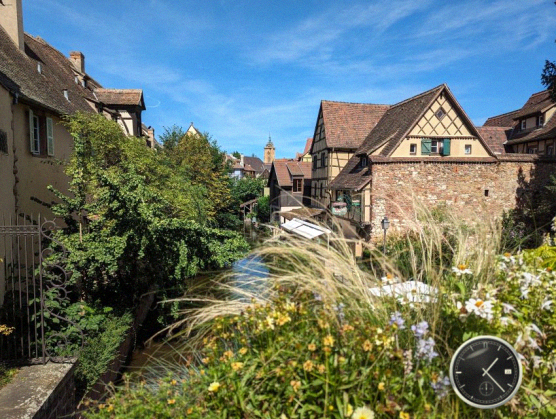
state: 1:23
